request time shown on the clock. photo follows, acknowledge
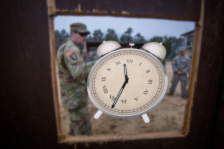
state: 11:33
